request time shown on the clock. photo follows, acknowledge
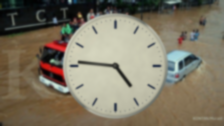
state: 4:46
